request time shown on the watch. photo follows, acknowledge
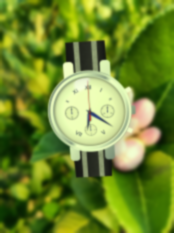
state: 6:21
